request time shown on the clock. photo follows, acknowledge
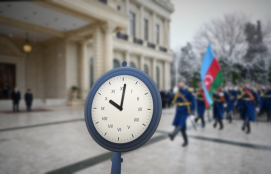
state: 10:01
